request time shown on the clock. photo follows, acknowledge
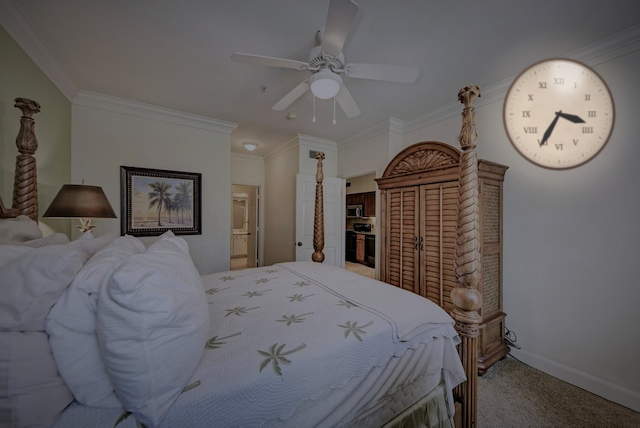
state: 3:35
